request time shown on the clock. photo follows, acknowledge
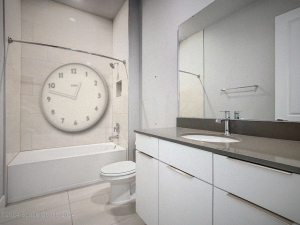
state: 12:48
